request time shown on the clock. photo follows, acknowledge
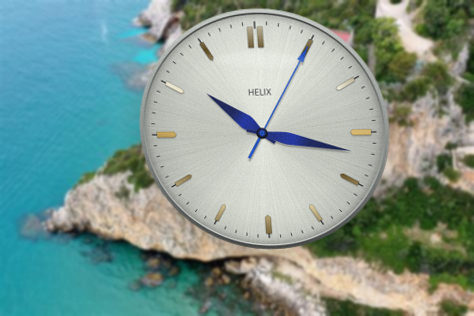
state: 10:17:05
